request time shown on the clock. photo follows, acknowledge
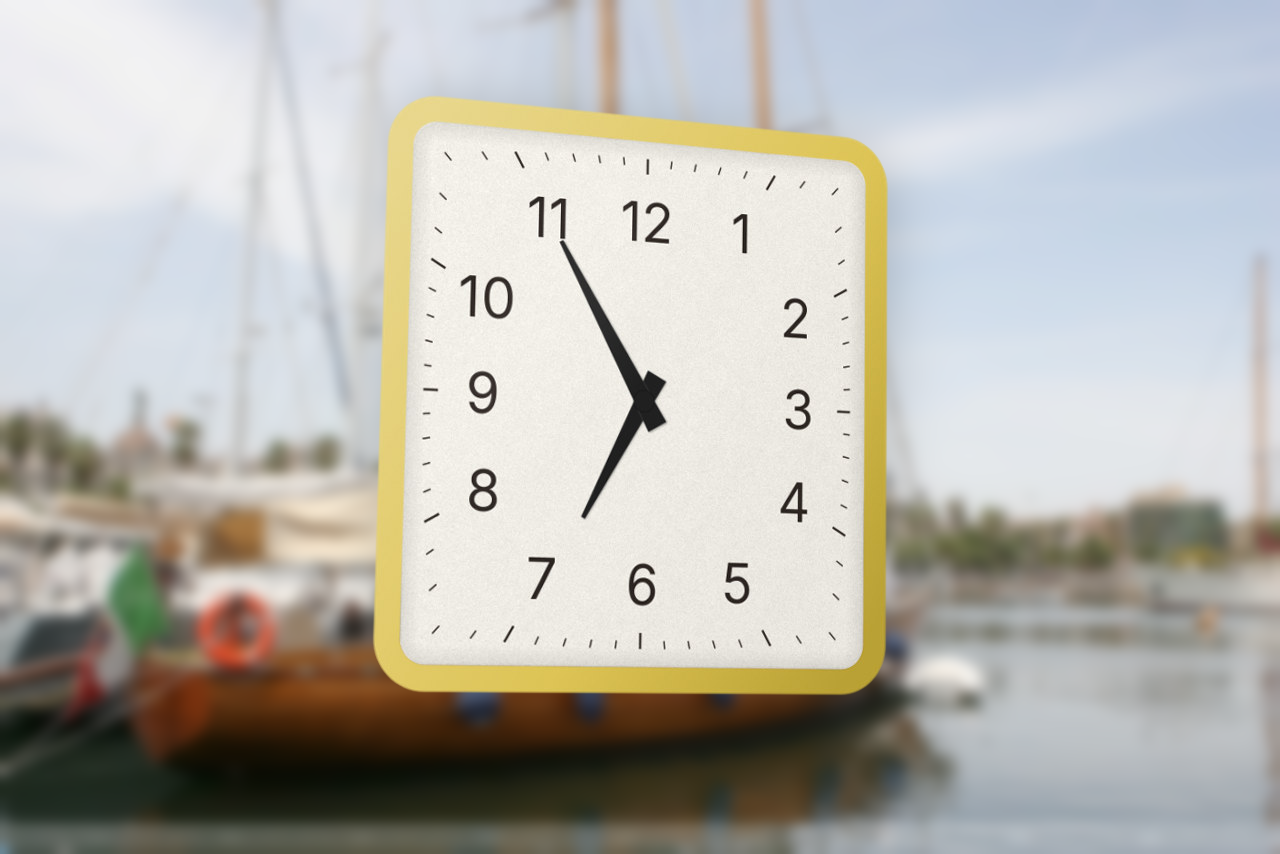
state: 6:55
